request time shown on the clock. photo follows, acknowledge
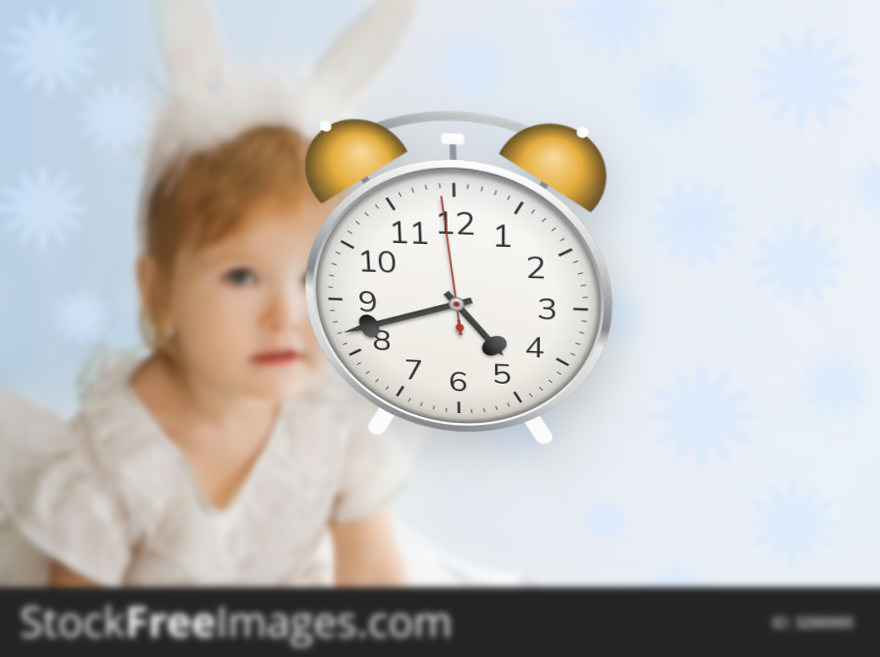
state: 4:41:59
